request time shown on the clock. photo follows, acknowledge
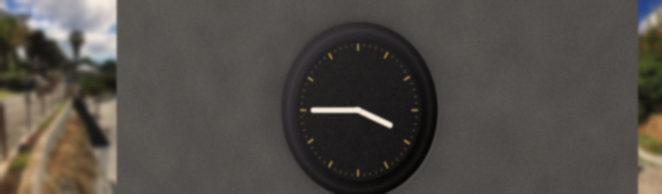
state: 3:45
